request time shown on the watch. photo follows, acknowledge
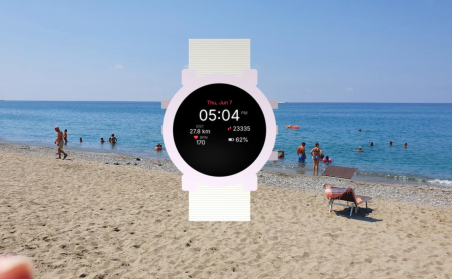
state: 5:04
